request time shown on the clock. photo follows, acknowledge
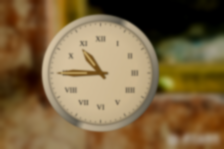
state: 10:45
